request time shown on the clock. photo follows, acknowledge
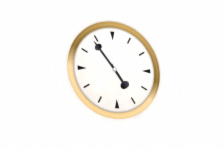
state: 4:54
